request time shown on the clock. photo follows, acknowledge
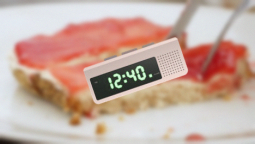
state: 12:40
